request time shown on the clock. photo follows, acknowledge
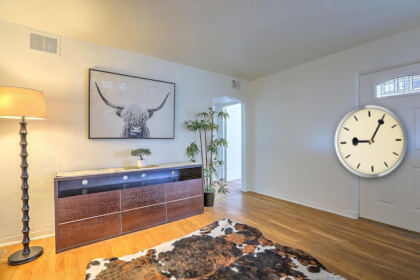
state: 9:05
